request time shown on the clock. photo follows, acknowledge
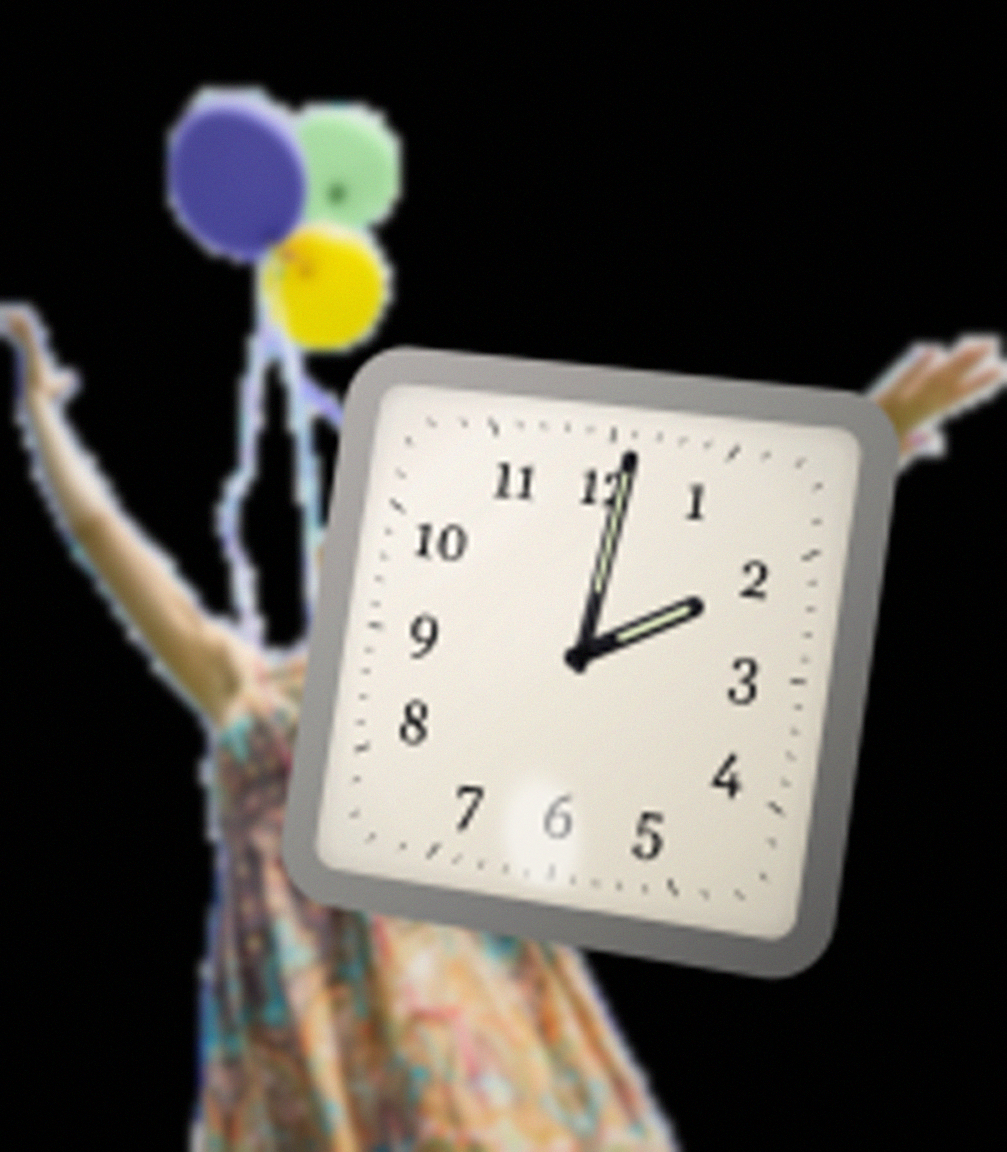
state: 2:01
